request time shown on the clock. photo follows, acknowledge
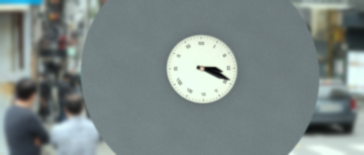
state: 3:19
